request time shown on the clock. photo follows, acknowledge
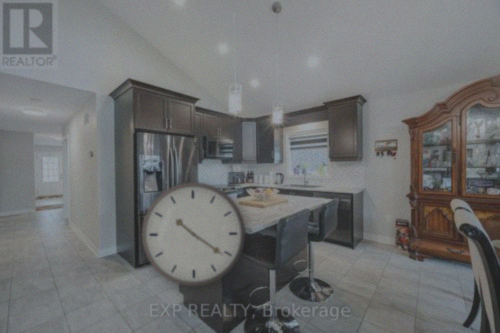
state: 10:21
